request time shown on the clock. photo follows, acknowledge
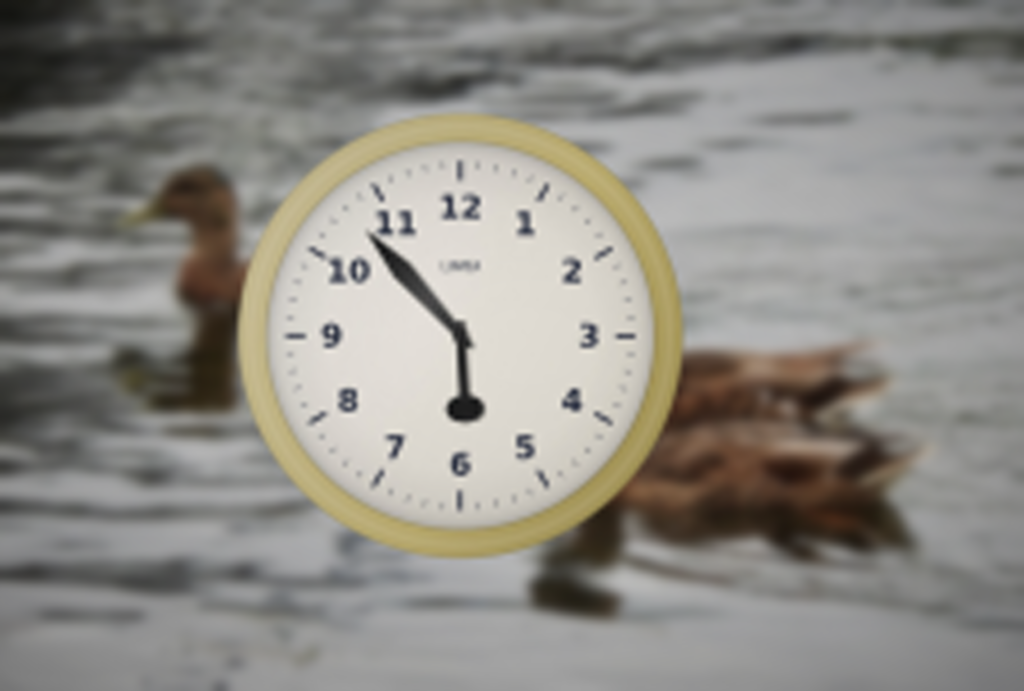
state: 5:53
